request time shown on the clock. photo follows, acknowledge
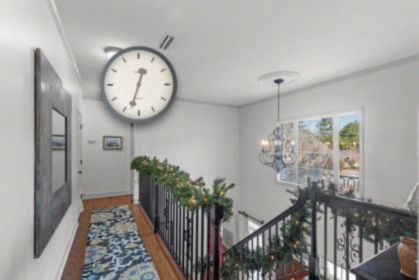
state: 12:33
